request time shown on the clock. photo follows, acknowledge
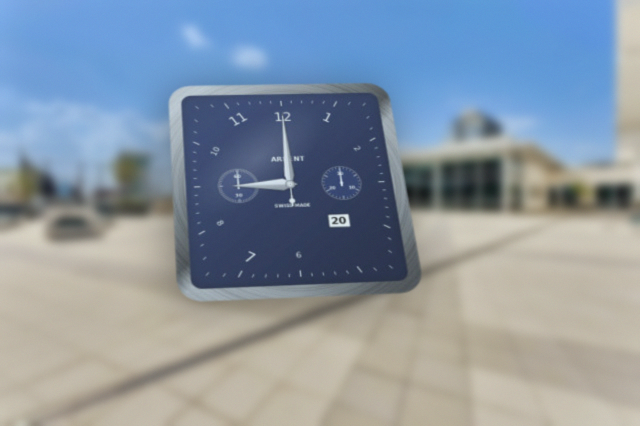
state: 9:00
